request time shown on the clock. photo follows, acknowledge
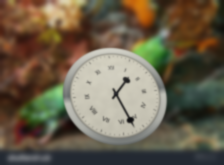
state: 1:27
